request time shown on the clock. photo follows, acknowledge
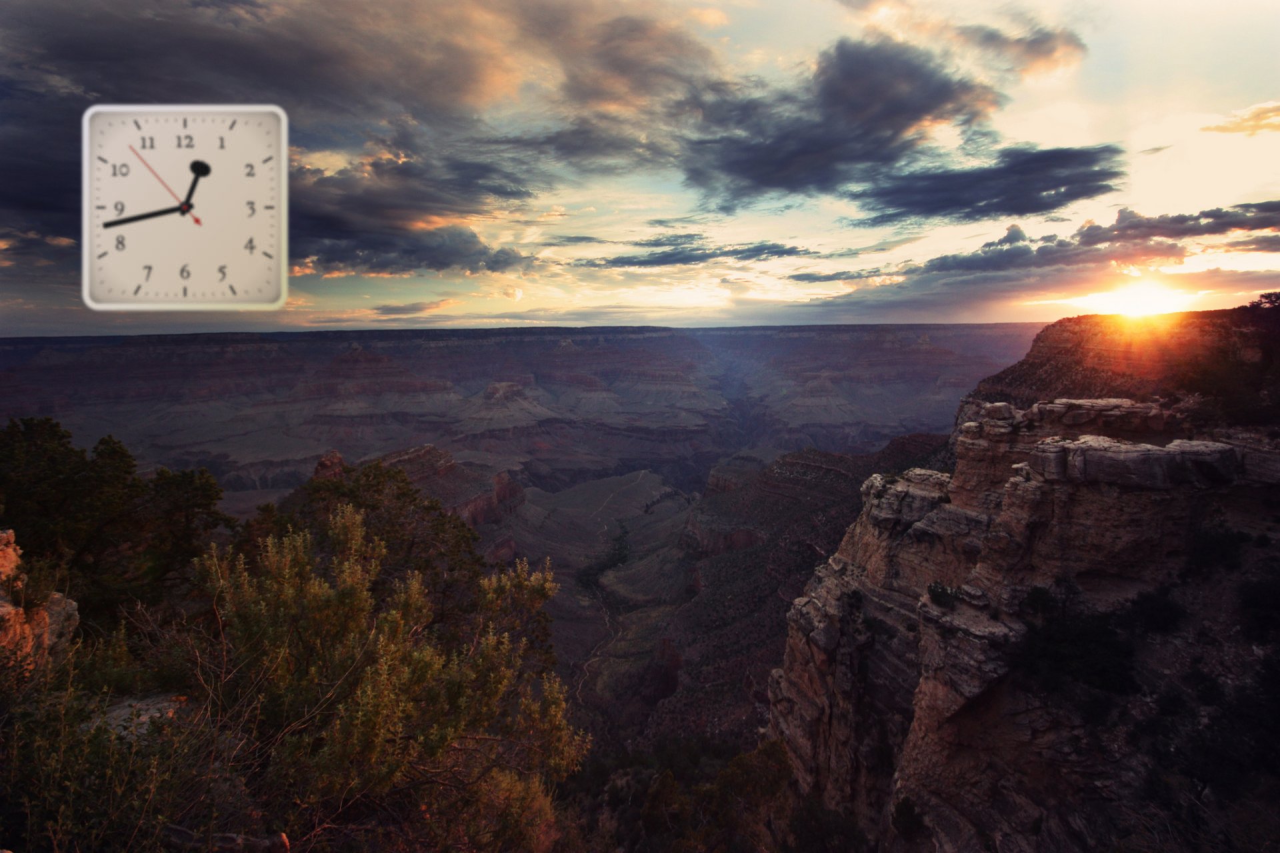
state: 12:42:53
